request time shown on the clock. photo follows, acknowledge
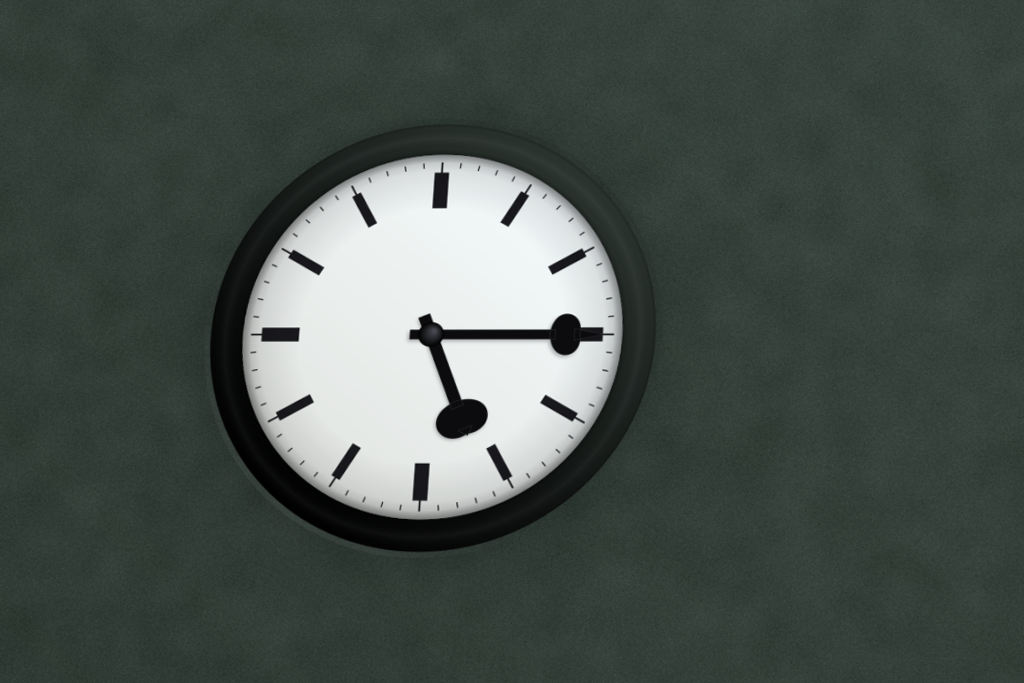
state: 5:15
